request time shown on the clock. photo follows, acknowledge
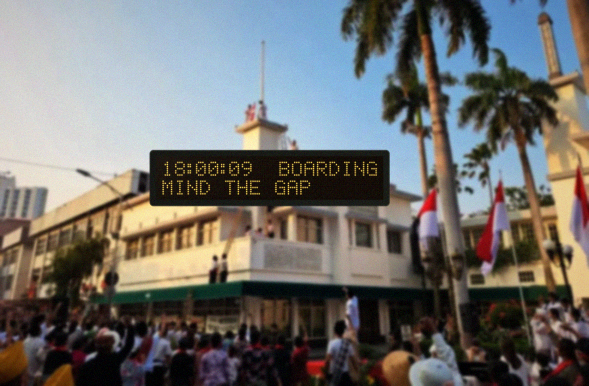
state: 18:00:09
